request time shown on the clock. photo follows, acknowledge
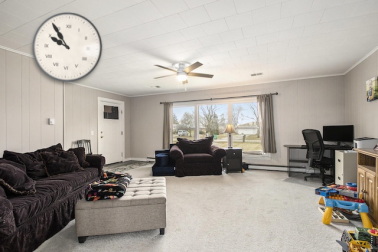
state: 9:54
